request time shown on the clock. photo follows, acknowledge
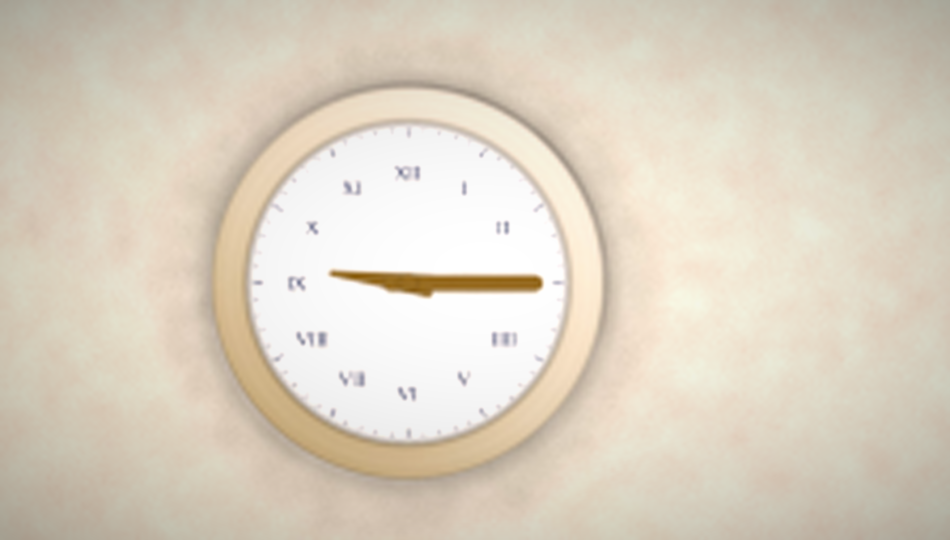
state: 9:15
